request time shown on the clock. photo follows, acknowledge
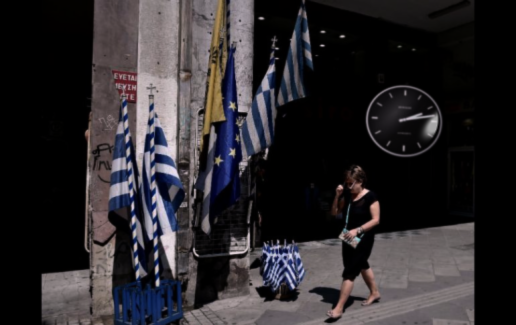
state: 2:13
